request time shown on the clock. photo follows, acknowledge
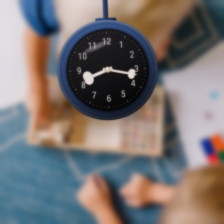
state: 8:17
